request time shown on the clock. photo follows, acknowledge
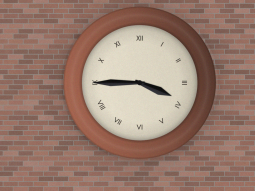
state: 3:45
